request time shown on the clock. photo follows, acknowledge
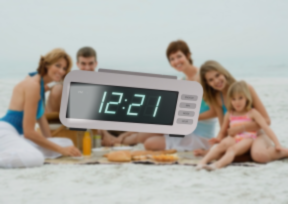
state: 12:21
